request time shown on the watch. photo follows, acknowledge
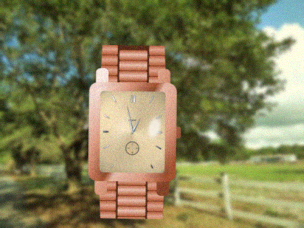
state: 12:58
